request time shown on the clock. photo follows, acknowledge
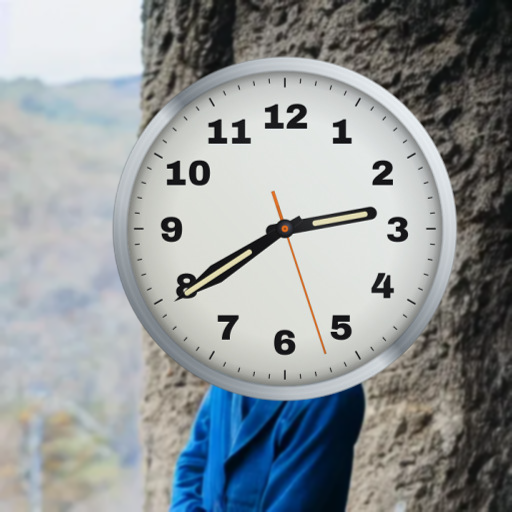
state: 2:39:27
